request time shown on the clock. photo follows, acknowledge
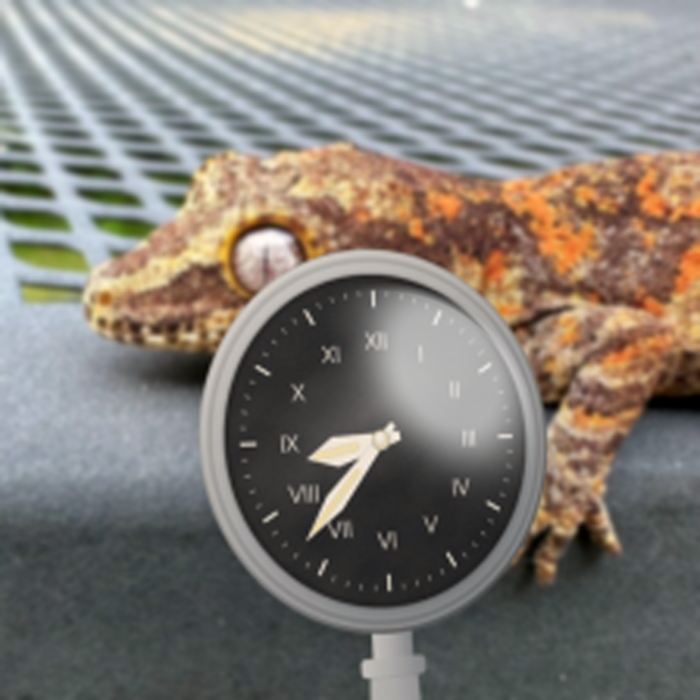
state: 8:37
